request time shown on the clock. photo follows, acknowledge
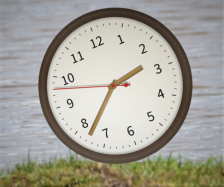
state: 2:37:48
